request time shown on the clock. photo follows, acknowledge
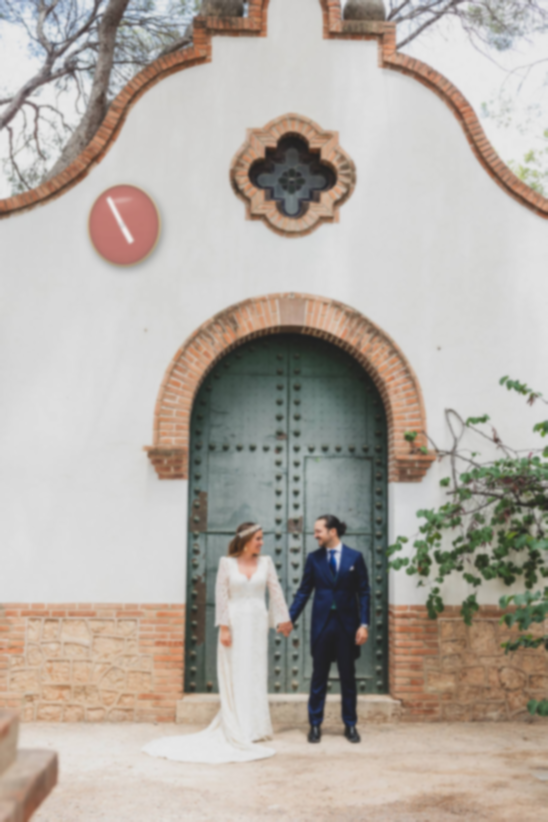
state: 4:55
